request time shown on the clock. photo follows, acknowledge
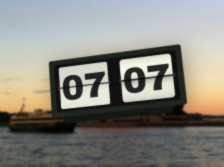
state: 7:07
